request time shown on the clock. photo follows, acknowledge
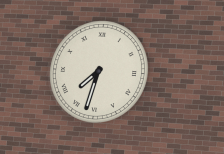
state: 7:32
